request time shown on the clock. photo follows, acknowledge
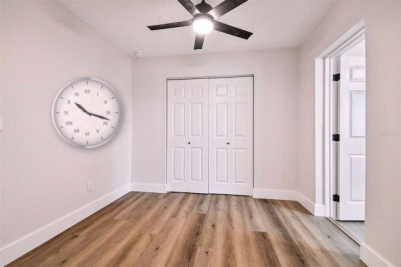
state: 10:18
